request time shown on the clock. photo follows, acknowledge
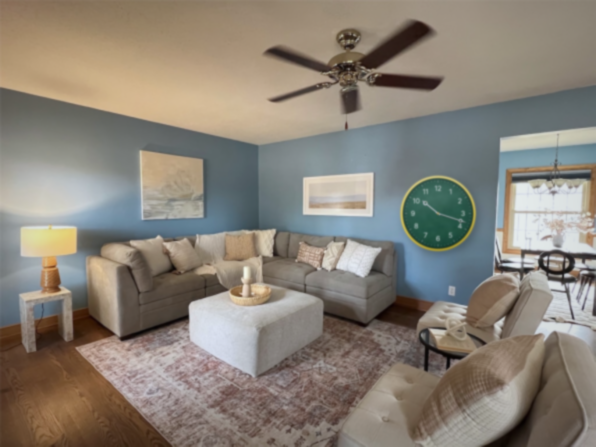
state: 10:18
